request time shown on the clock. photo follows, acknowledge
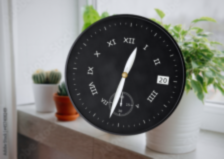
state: 12:32
